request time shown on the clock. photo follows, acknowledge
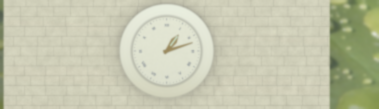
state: 1:12
